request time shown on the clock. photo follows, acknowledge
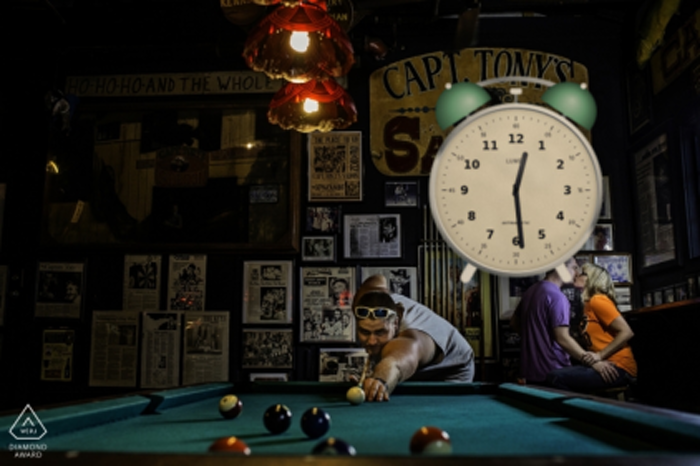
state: 12:29
